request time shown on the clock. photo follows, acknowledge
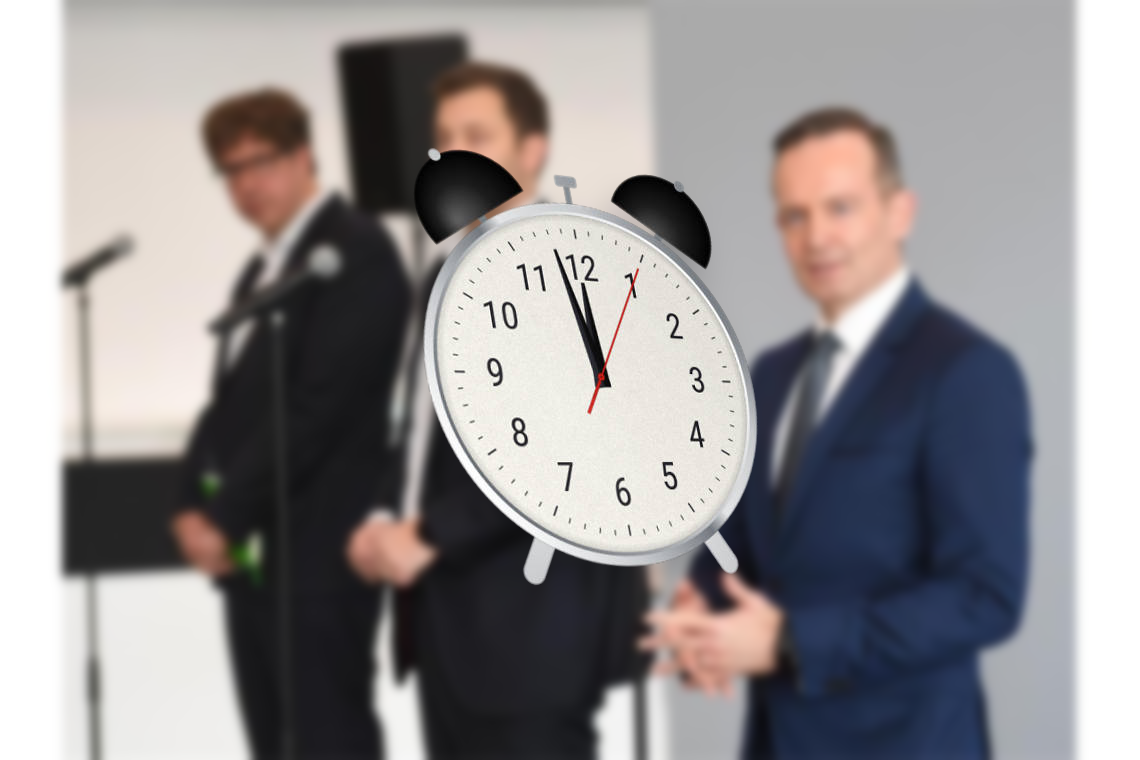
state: 11:58:05
